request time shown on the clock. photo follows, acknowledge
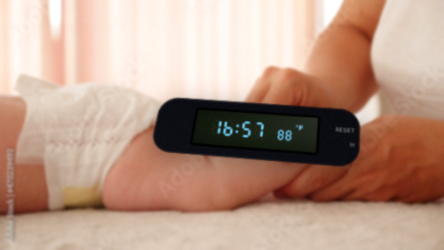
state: 16:57
